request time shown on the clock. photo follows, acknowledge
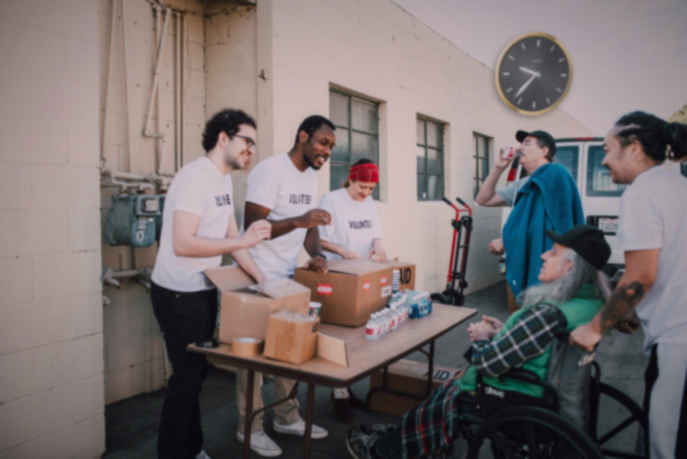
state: 9:37
